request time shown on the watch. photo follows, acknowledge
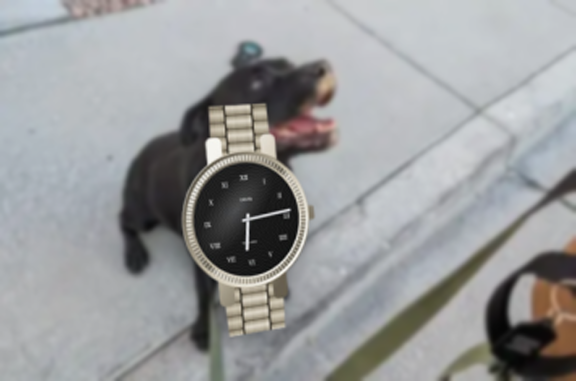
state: 6:14
